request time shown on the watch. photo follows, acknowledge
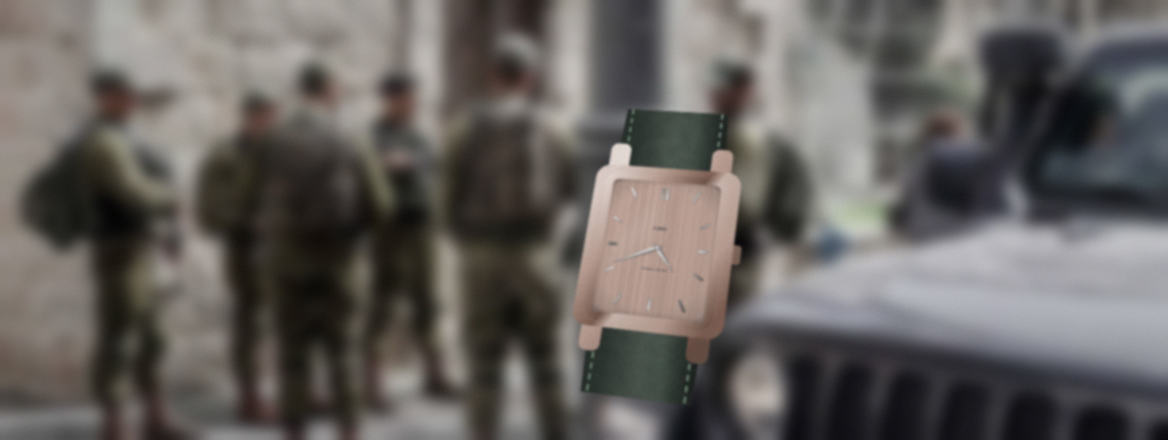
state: 4:41
